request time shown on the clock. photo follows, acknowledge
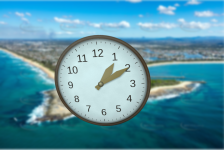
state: 1:10
